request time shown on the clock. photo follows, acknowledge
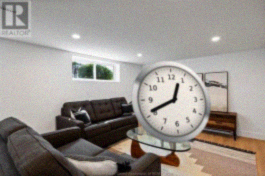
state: 12:41
